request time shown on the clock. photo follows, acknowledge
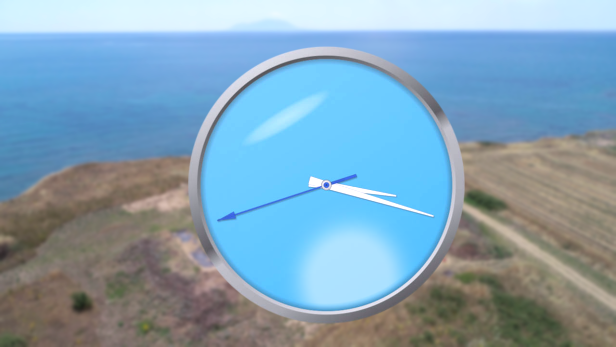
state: 3:17:42
